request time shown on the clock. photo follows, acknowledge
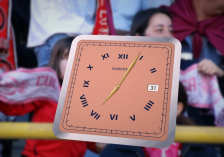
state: 7:04
